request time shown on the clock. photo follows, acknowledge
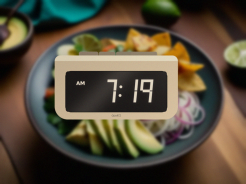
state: 7:19
